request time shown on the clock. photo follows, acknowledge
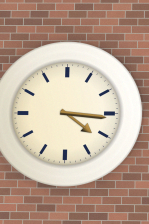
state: 4:16
